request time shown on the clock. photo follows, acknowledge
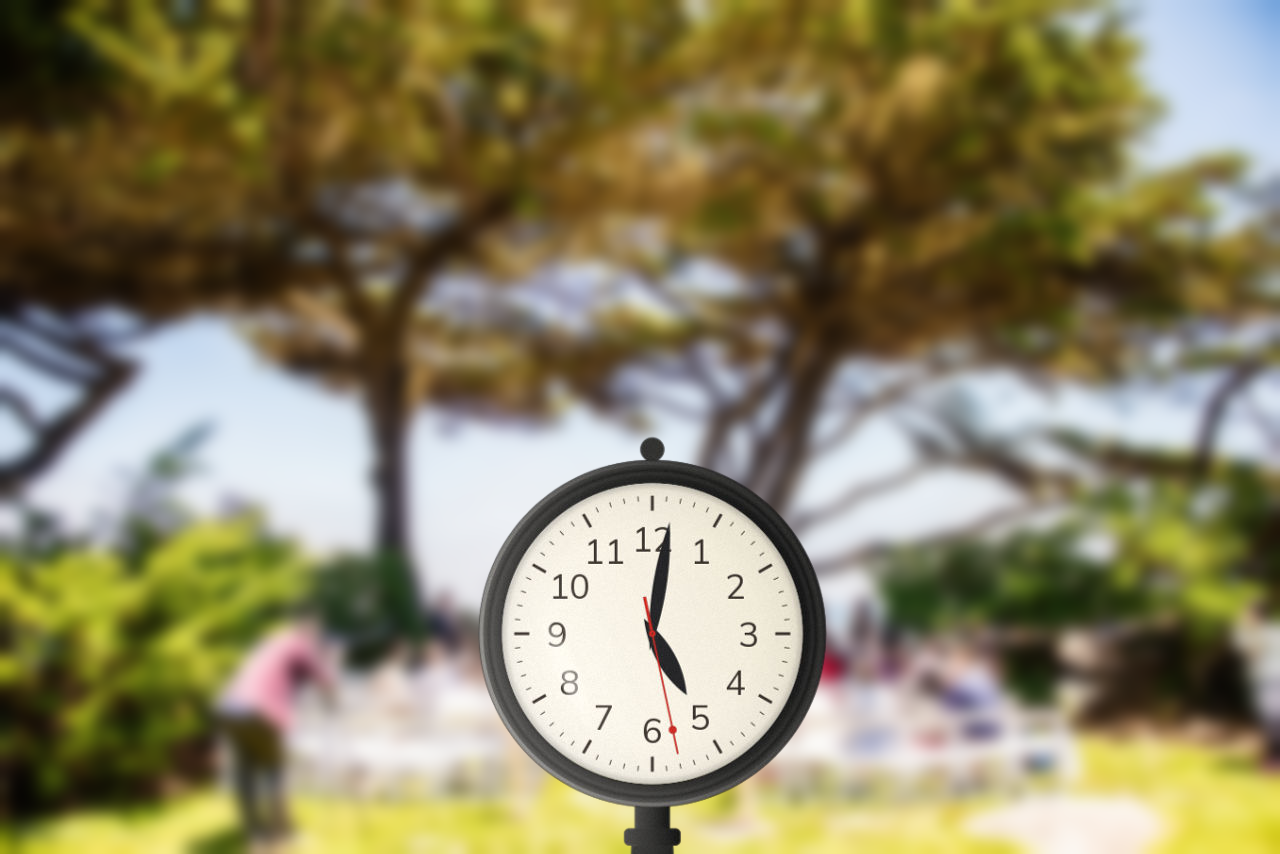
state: 5:01:28
